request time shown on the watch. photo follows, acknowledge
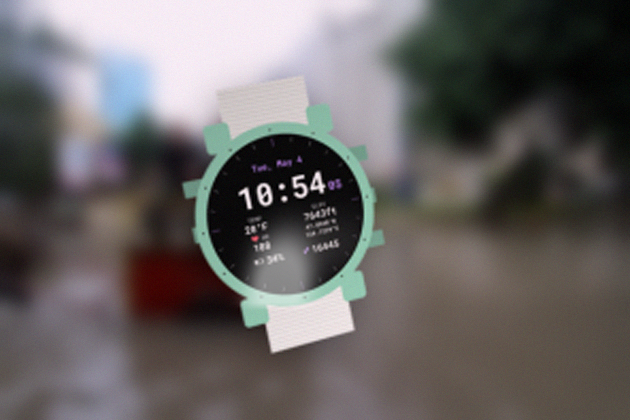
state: 10:54
